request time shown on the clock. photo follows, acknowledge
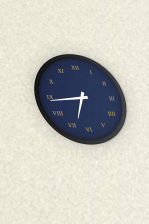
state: 6:44
